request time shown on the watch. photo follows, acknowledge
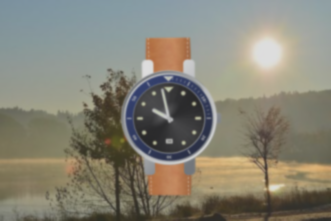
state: 9:58
